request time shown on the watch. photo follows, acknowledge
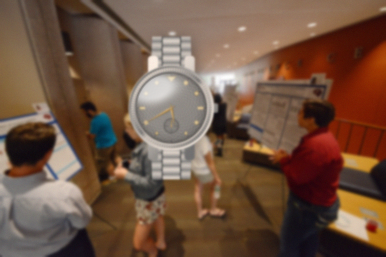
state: 5:40
